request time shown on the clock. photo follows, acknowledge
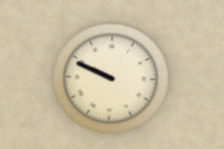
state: 9:49
